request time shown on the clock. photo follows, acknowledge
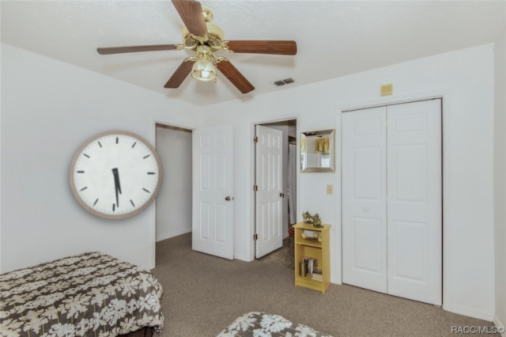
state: 5:29
